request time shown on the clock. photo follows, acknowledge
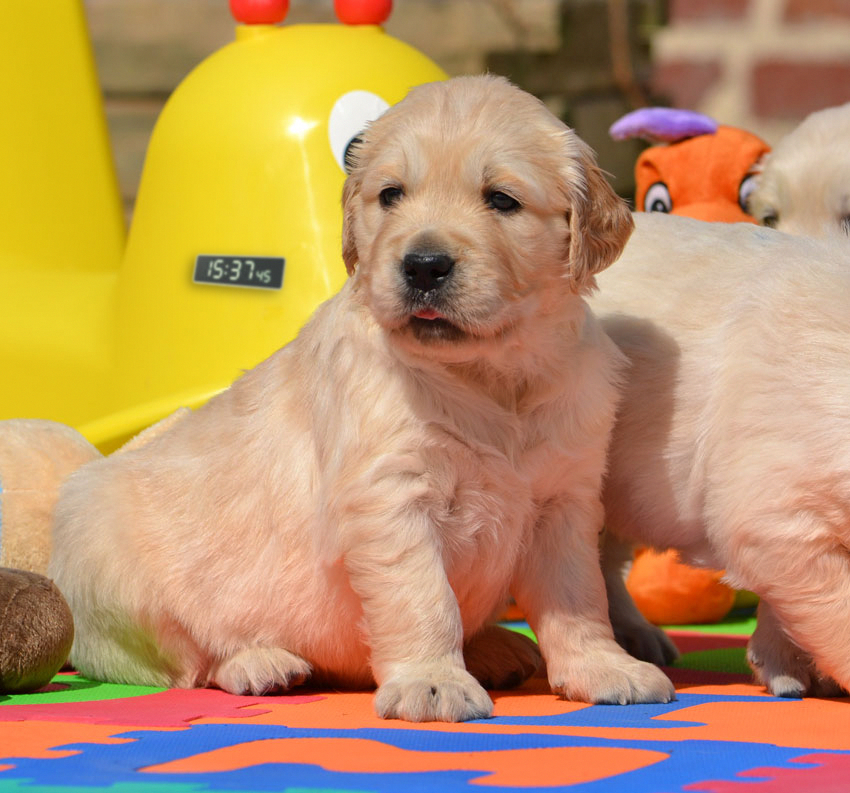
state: 15:37
